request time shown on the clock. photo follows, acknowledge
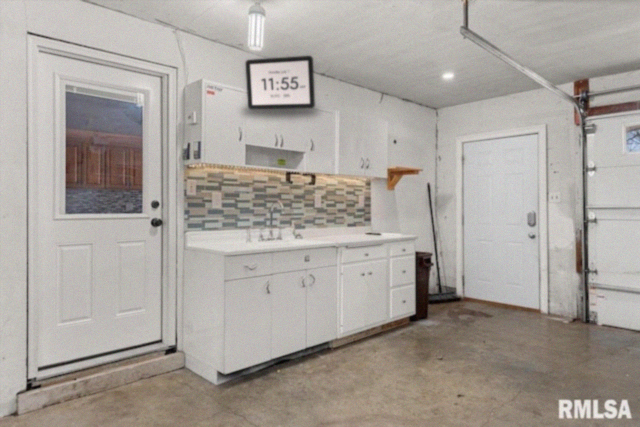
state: 11:55
